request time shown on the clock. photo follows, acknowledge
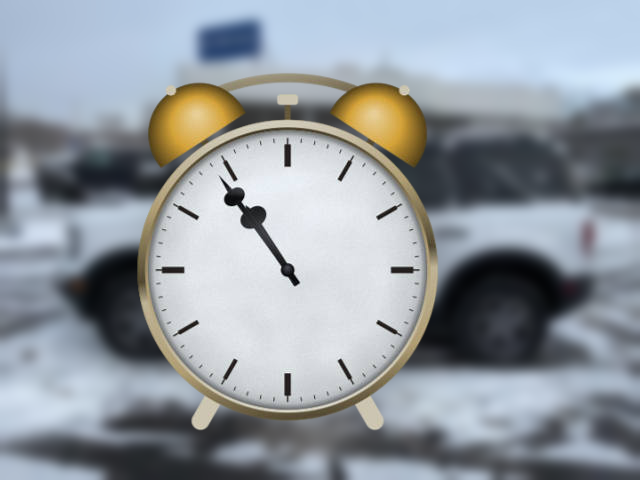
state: 10:54
